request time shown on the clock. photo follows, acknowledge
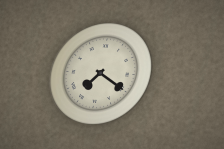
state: 7:20
